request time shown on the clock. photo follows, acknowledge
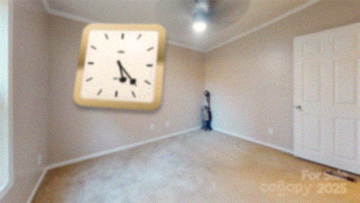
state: 5:23
